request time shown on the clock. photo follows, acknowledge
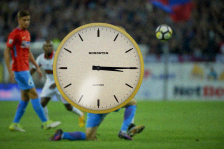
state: 3:15
